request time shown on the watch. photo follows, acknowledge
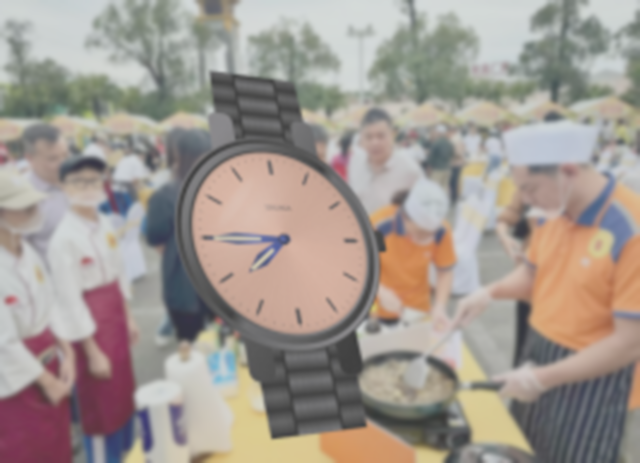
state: 7:45
